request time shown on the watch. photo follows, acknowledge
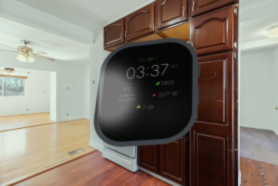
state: 3:37
